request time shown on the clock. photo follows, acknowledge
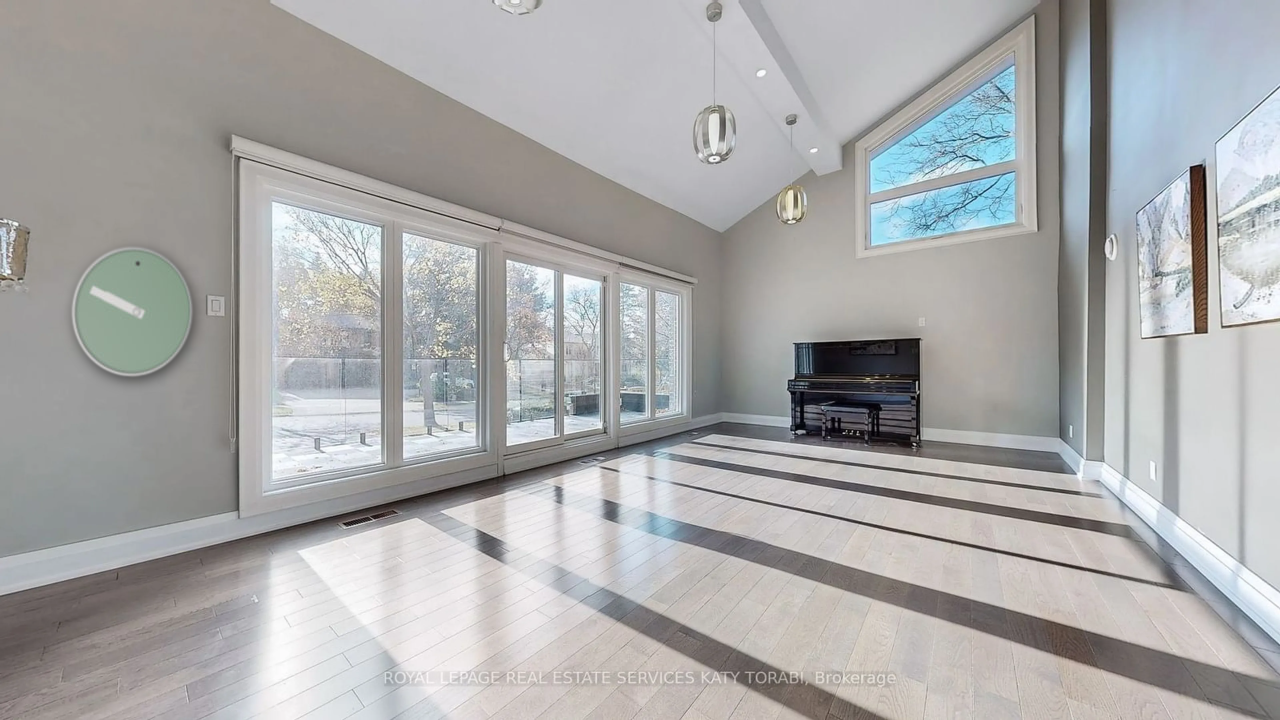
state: 9:49
